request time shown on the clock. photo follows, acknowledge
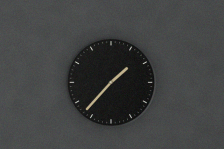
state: 1:37
